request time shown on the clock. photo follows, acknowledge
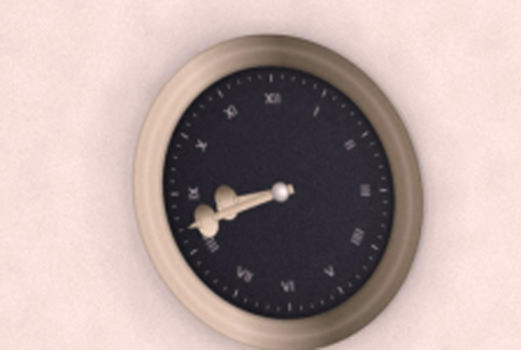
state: 8:42
